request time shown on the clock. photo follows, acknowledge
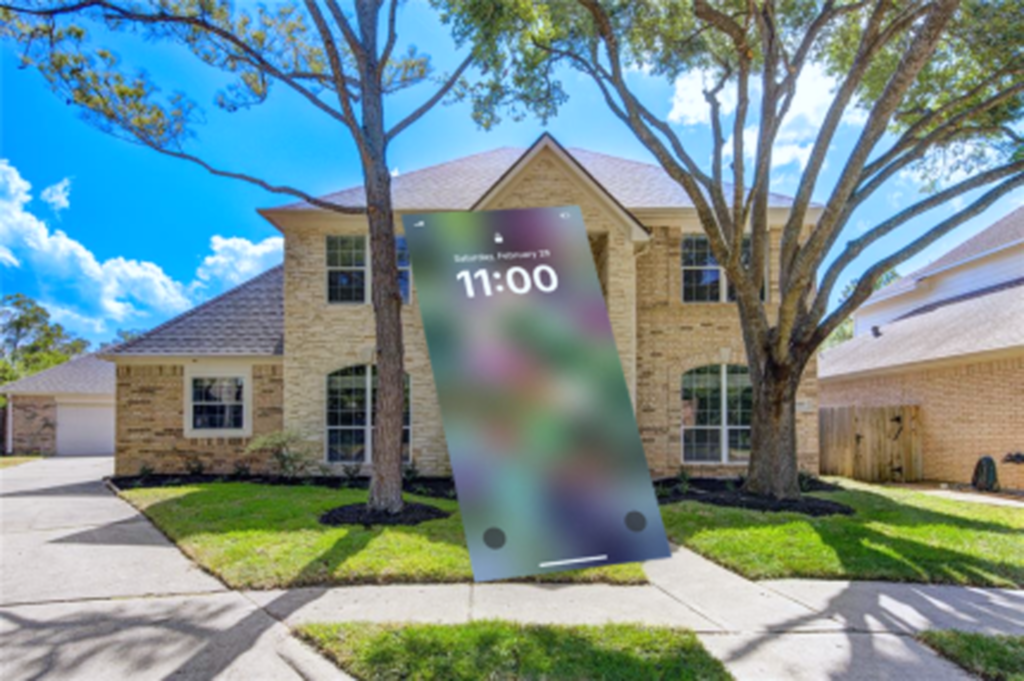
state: 11:00
